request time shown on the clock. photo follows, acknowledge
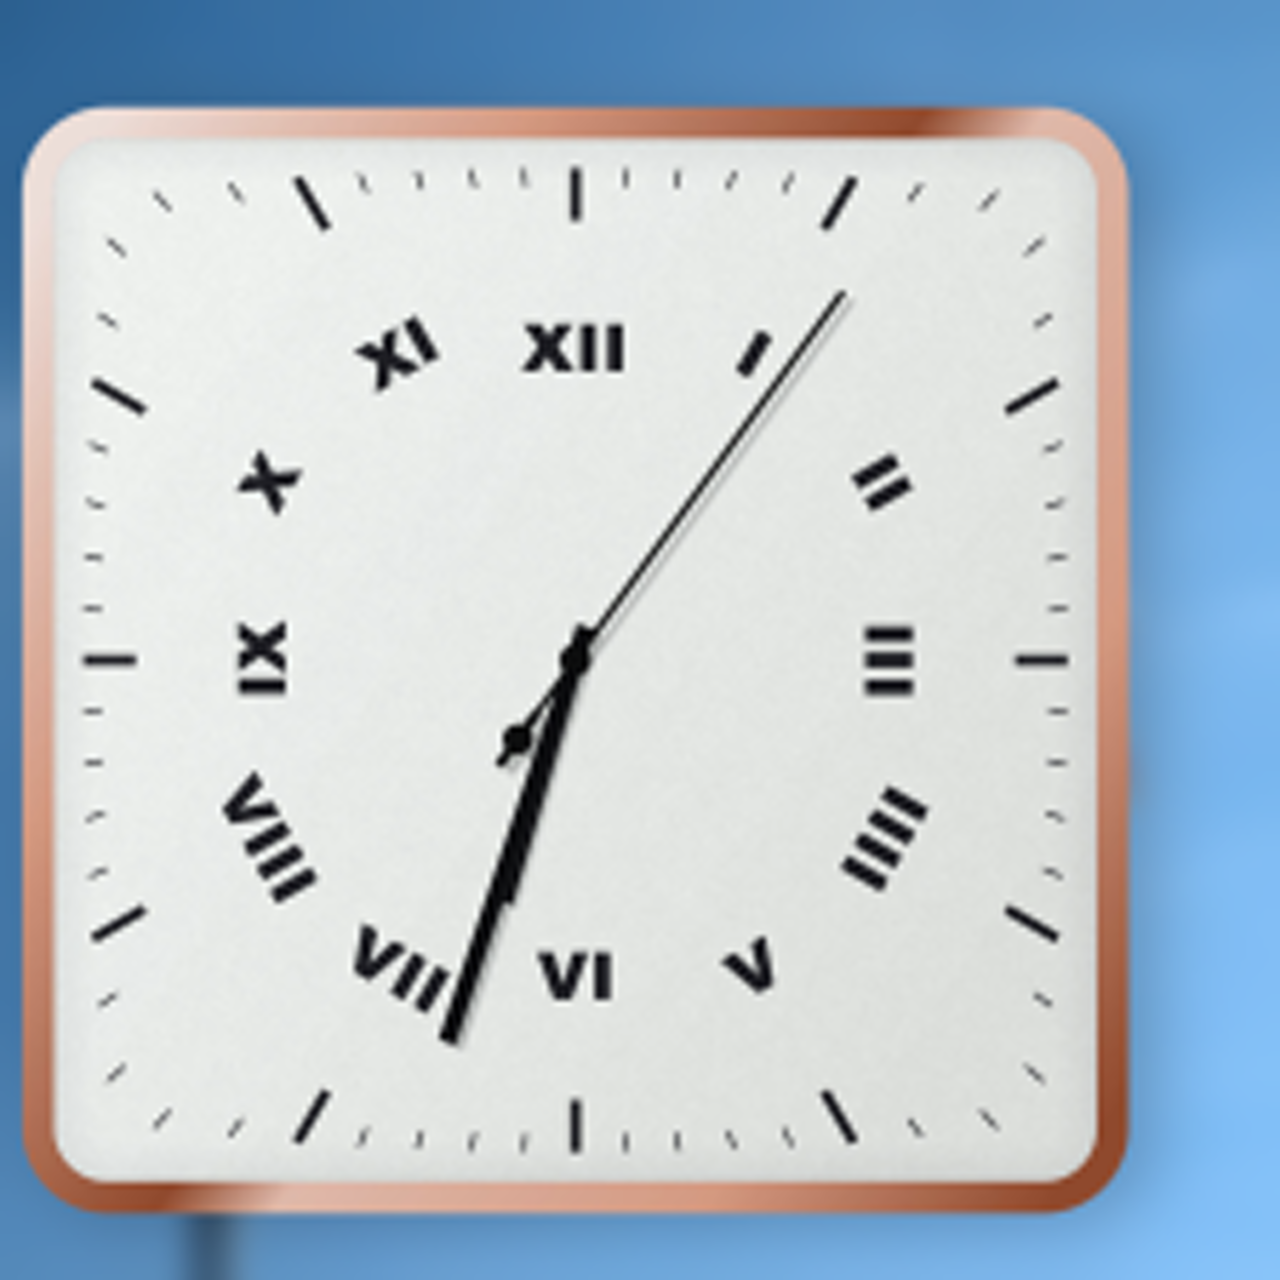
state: 6:33:06
